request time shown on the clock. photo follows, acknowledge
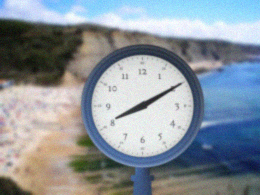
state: 8:10
